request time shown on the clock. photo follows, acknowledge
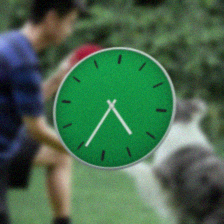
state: 4:34
